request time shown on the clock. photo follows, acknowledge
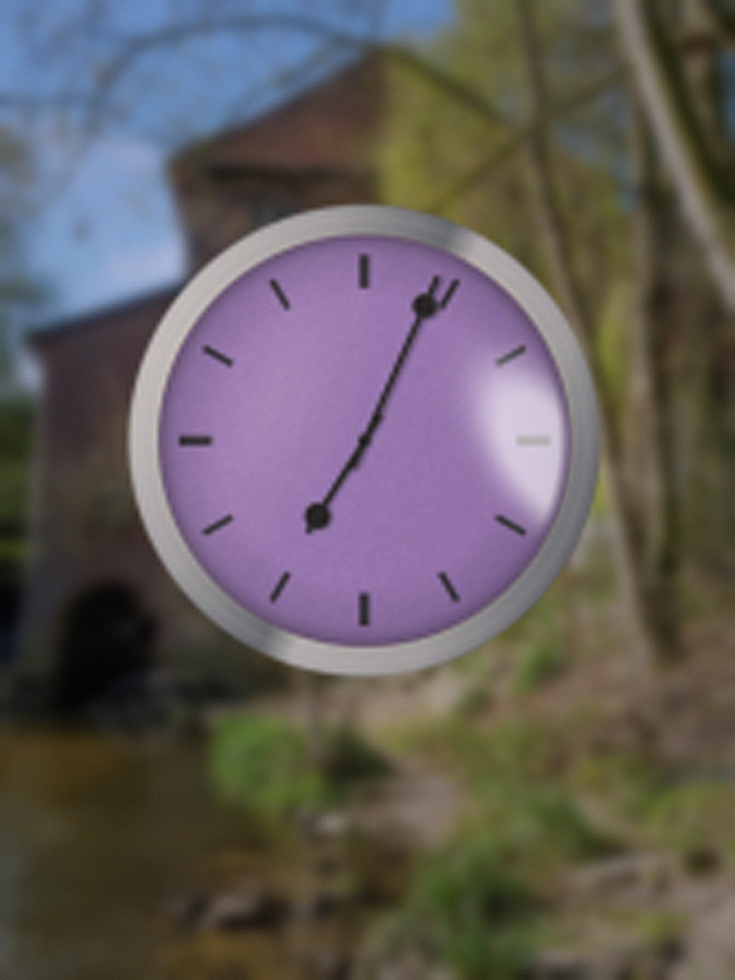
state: 7:04
